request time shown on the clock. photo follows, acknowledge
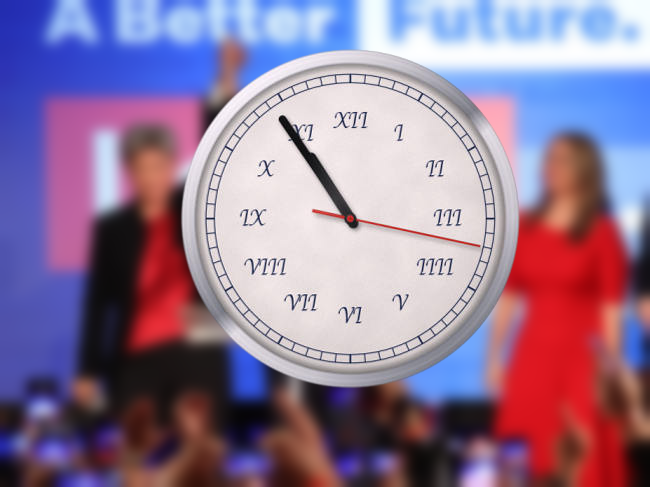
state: 10:54:17
